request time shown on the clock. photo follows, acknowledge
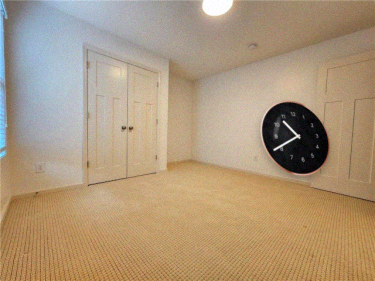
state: 10:41
